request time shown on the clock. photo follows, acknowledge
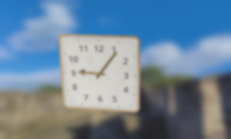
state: 9:06
